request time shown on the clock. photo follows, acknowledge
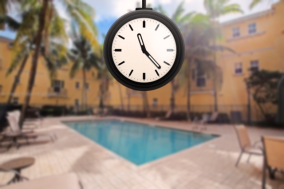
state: 11:23
